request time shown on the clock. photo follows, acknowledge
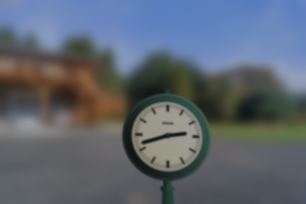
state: 2:42
